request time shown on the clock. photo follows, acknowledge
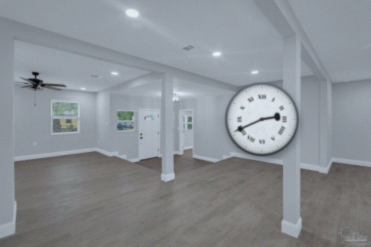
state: 2:41
